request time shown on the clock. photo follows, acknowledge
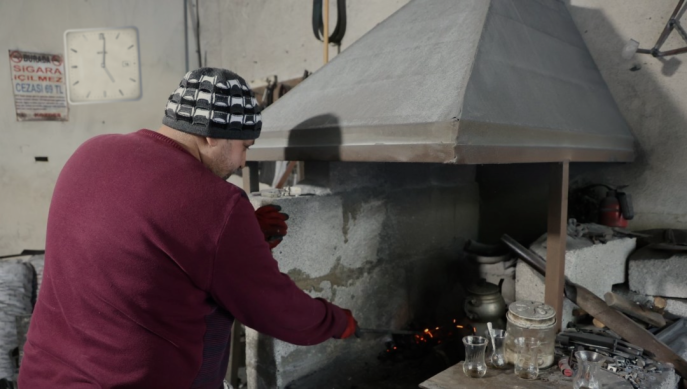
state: 5:01
